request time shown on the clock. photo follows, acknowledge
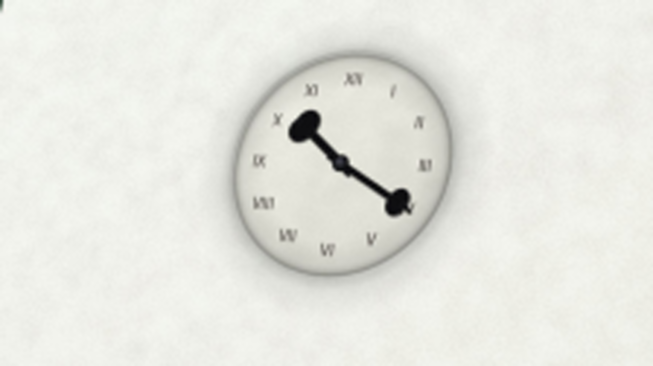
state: 10:20
